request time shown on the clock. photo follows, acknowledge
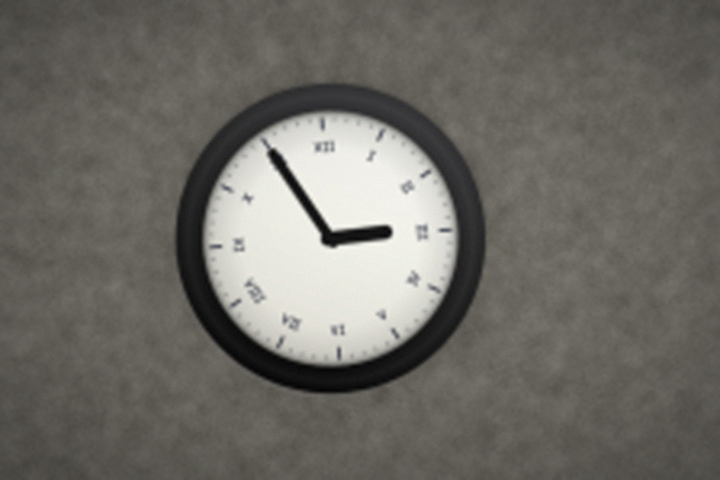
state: 2:55
